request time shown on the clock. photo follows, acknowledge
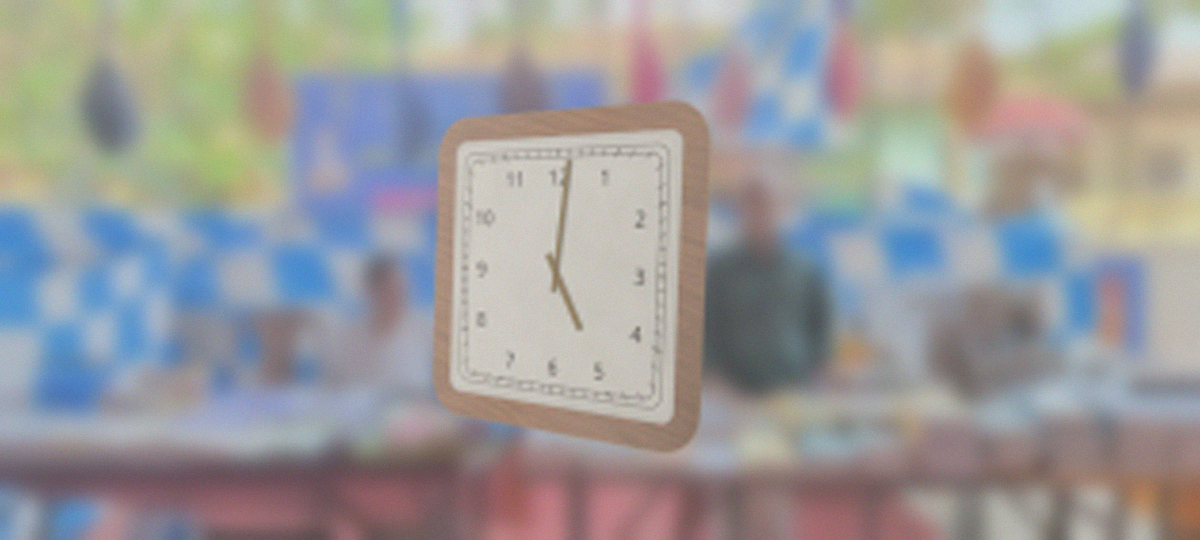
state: 5:01
